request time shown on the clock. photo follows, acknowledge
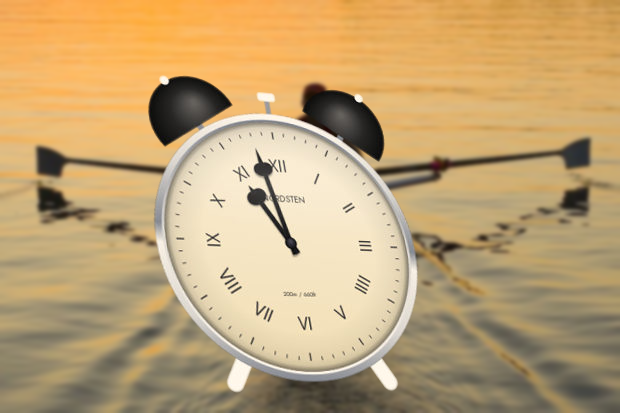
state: 10:58
